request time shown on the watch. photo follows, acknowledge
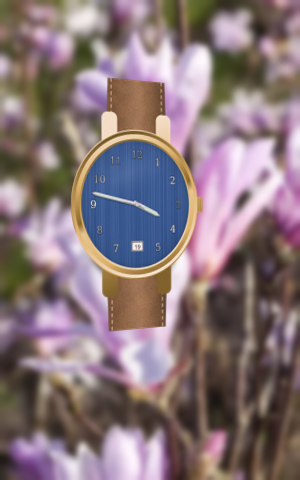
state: 3:47
